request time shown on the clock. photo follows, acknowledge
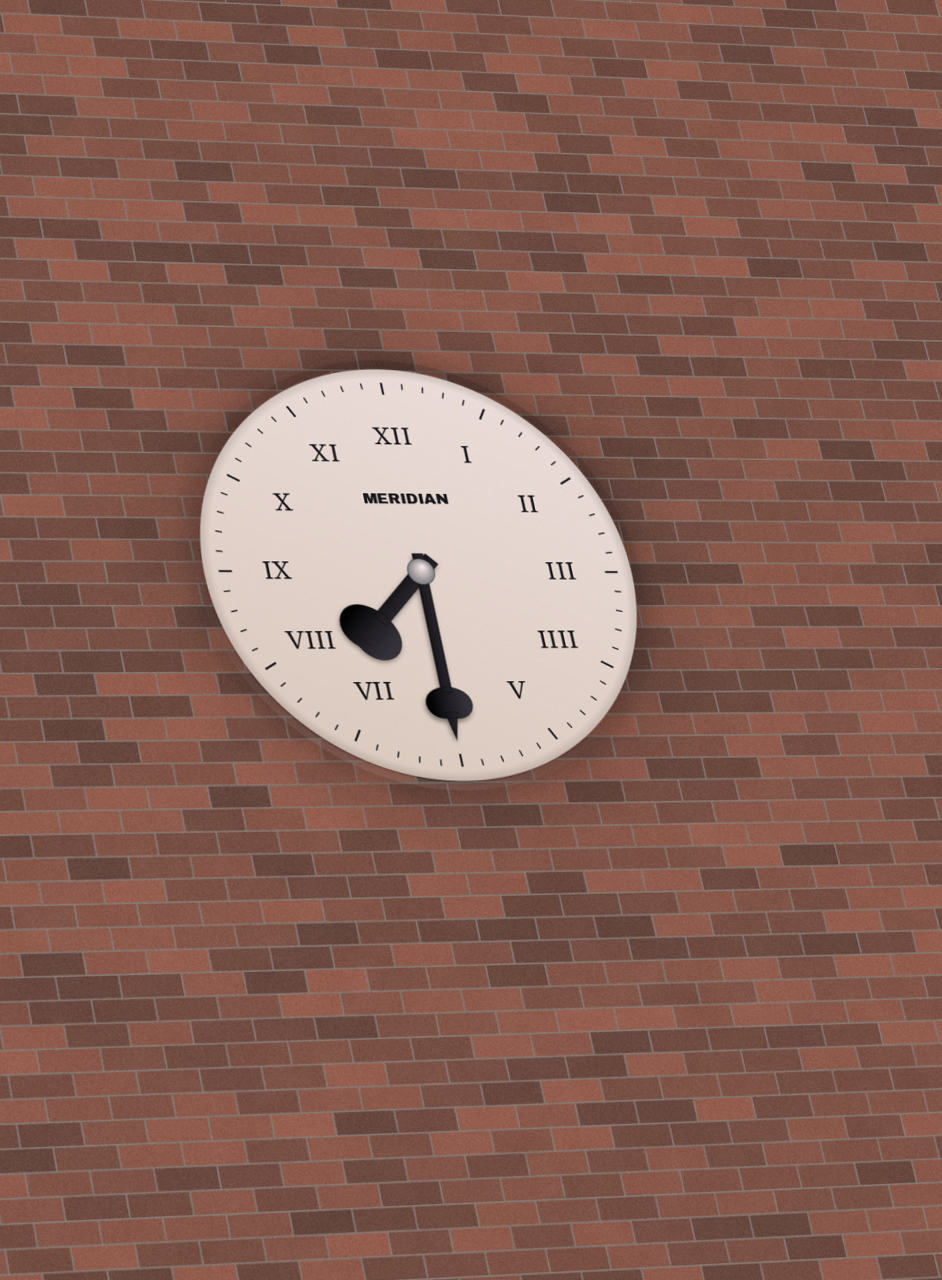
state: 7:30
